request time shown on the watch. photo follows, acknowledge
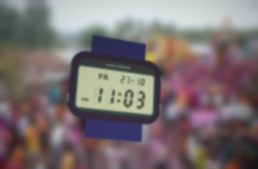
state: 11:03
